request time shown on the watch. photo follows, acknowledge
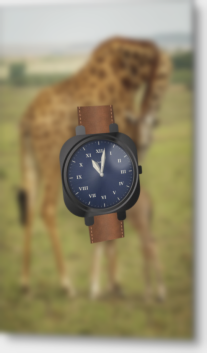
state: 11:02
